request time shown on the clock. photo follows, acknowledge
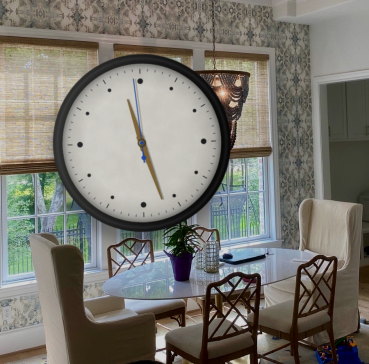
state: 11:26:59
